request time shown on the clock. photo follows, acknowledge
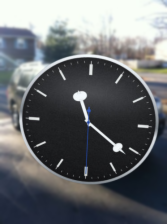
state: 11:21:30
